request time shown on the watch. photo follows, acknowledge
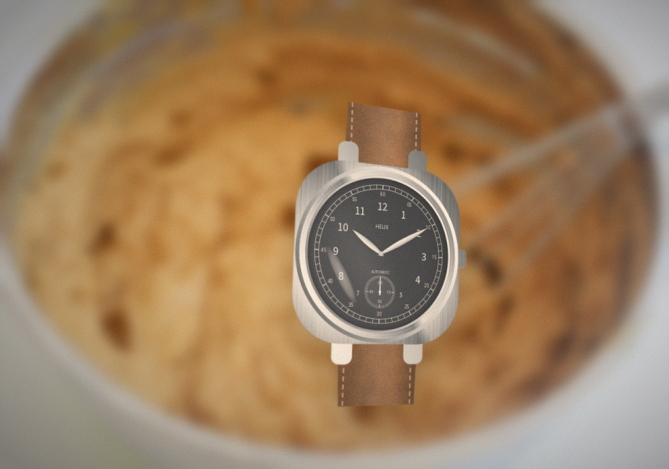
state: 10:10
